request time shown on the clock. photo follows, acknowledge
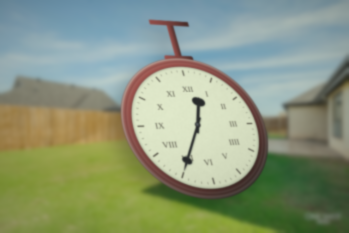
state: 12:35
